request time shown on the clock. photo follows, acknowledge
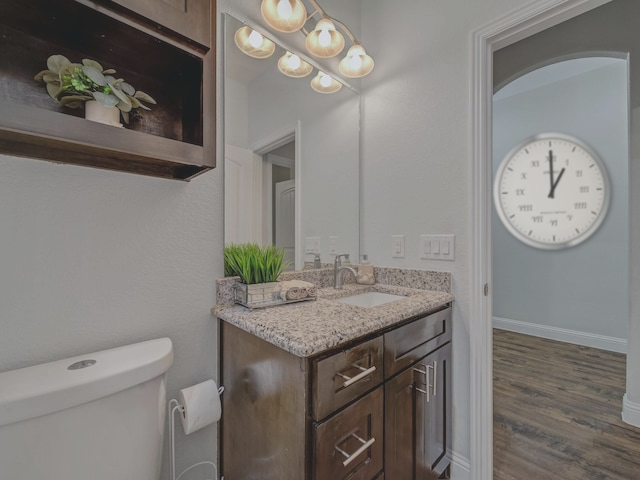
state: 1:00
